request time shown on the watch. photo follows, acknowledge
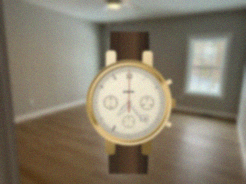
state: 7:23
